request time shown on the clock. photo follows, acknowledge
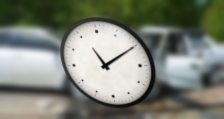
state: 11:10
